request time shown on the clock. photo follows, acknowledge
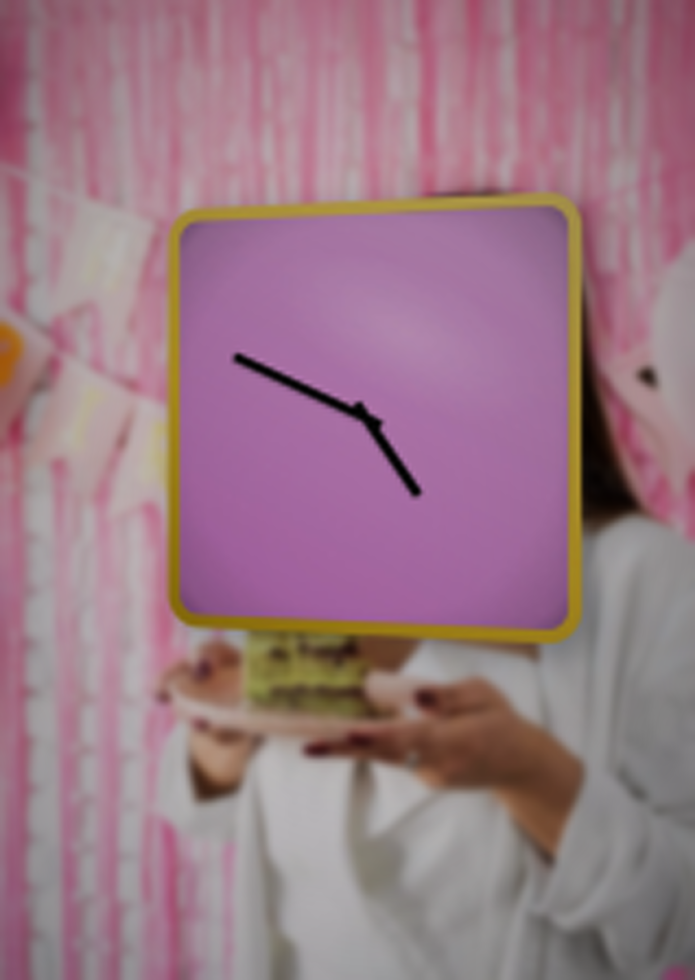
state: 4:49
